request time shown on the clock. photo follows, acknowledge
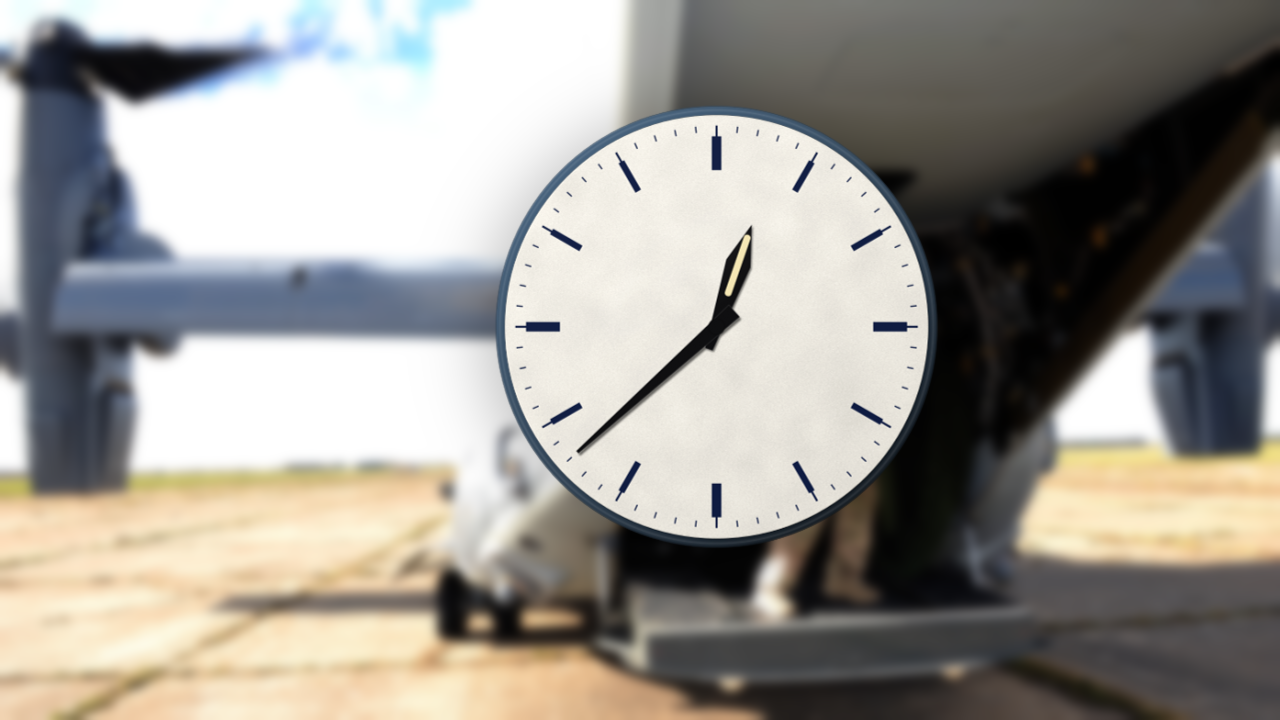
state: 12:38
